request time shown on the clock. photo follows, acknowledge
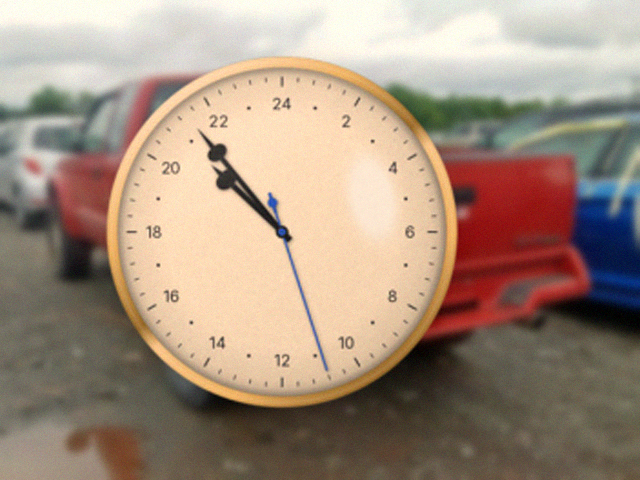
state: 20:53:27
